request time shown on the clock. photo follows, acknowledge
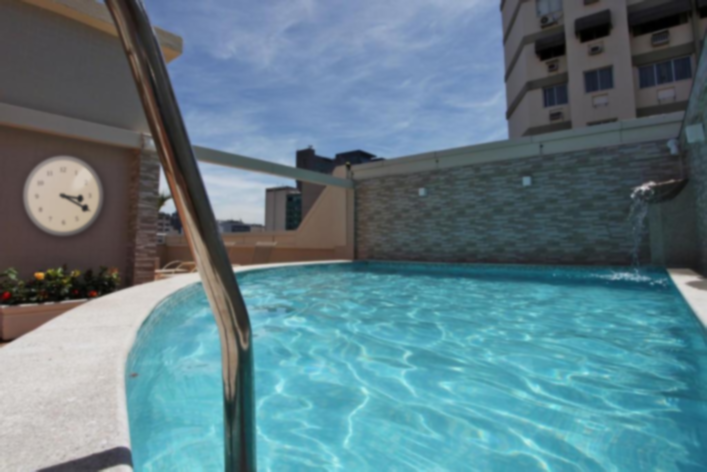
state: 3:20
